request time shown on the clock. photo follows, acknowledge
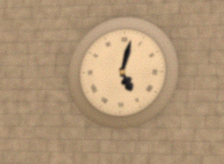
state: 5:02
